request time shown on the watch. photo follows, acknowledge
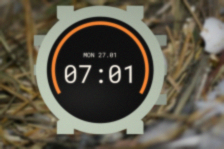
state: 7:01
